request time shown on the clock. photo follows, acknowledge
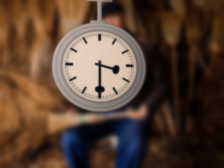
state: 3:30
